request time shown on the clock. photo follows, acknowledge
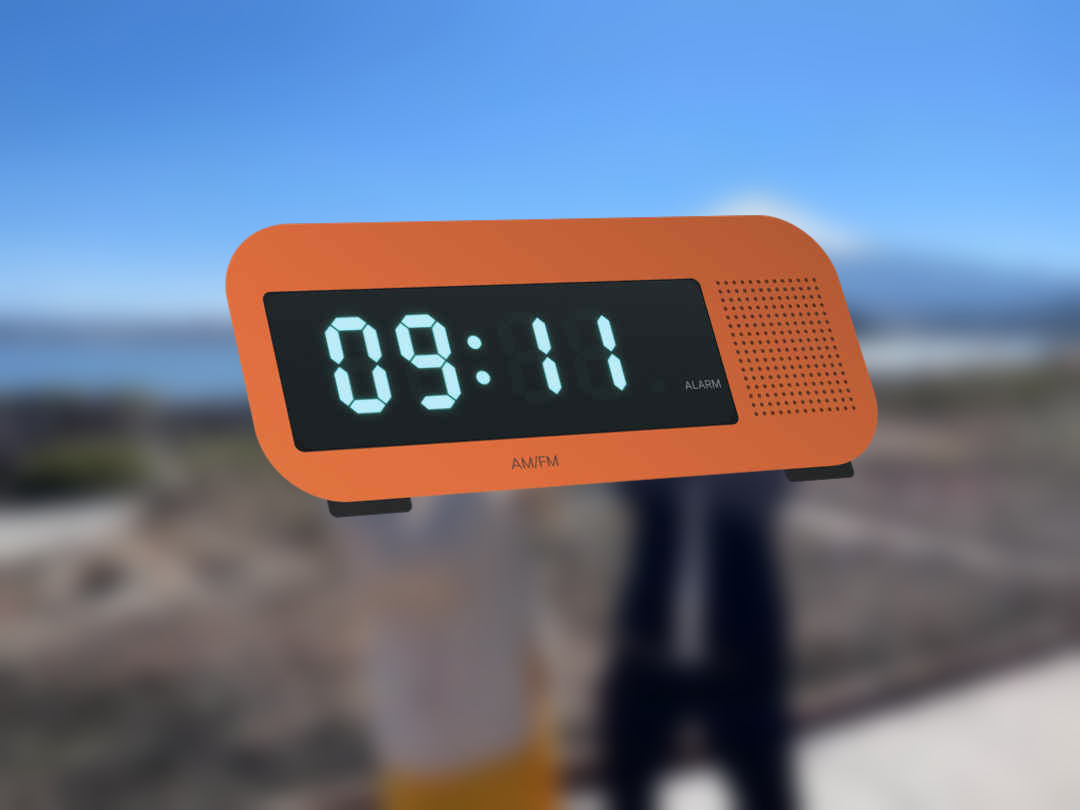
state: 9:11
